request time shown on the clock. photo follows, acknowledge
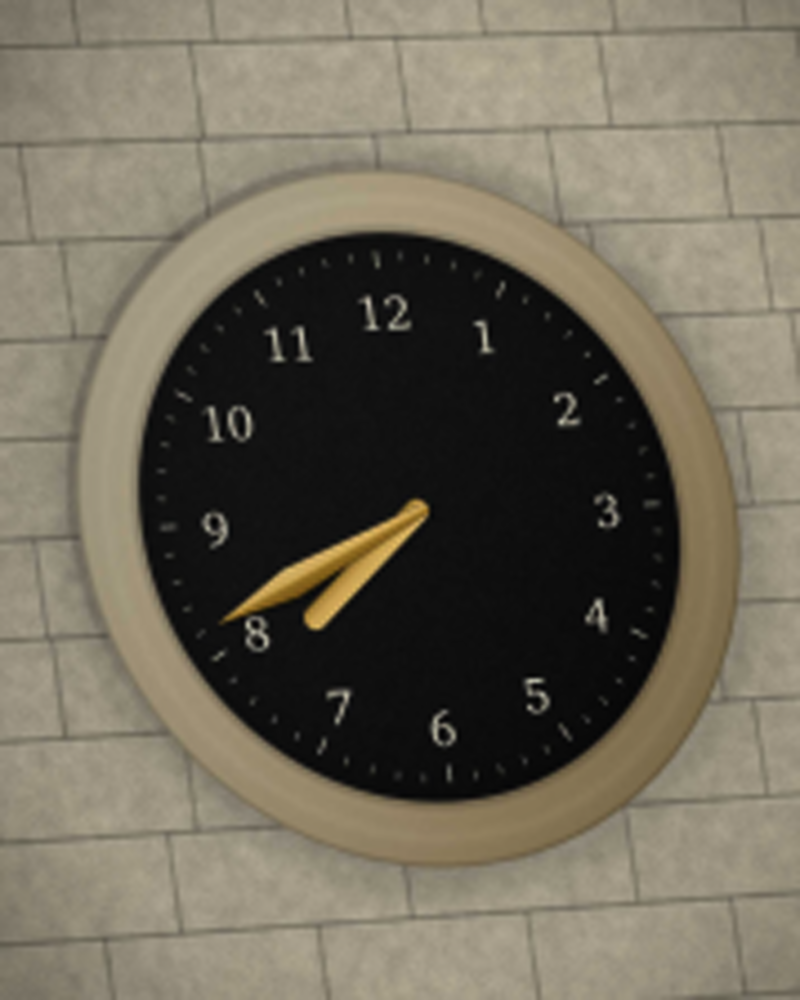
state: 7:41
